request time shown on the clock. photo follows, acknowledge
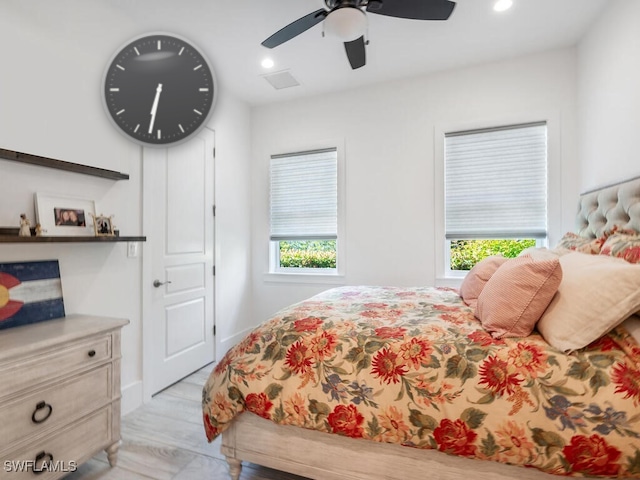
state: 6:32
